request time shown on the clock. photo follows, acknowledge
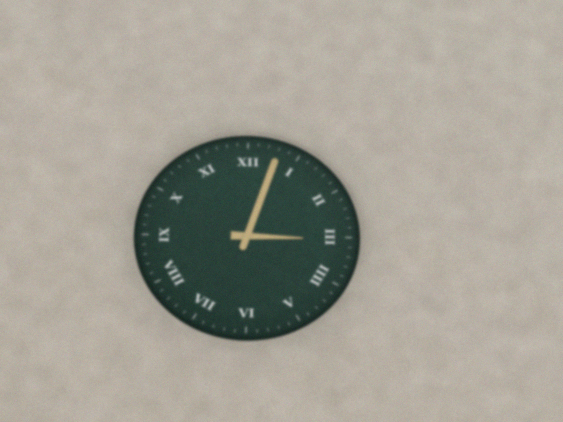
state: 3:03
